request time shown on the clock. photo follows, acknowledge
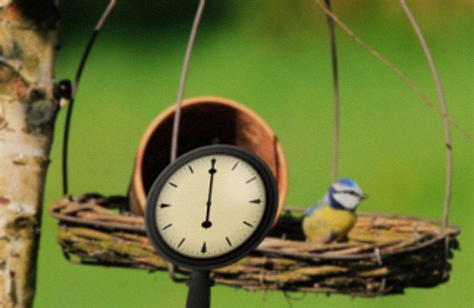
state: 6:00
